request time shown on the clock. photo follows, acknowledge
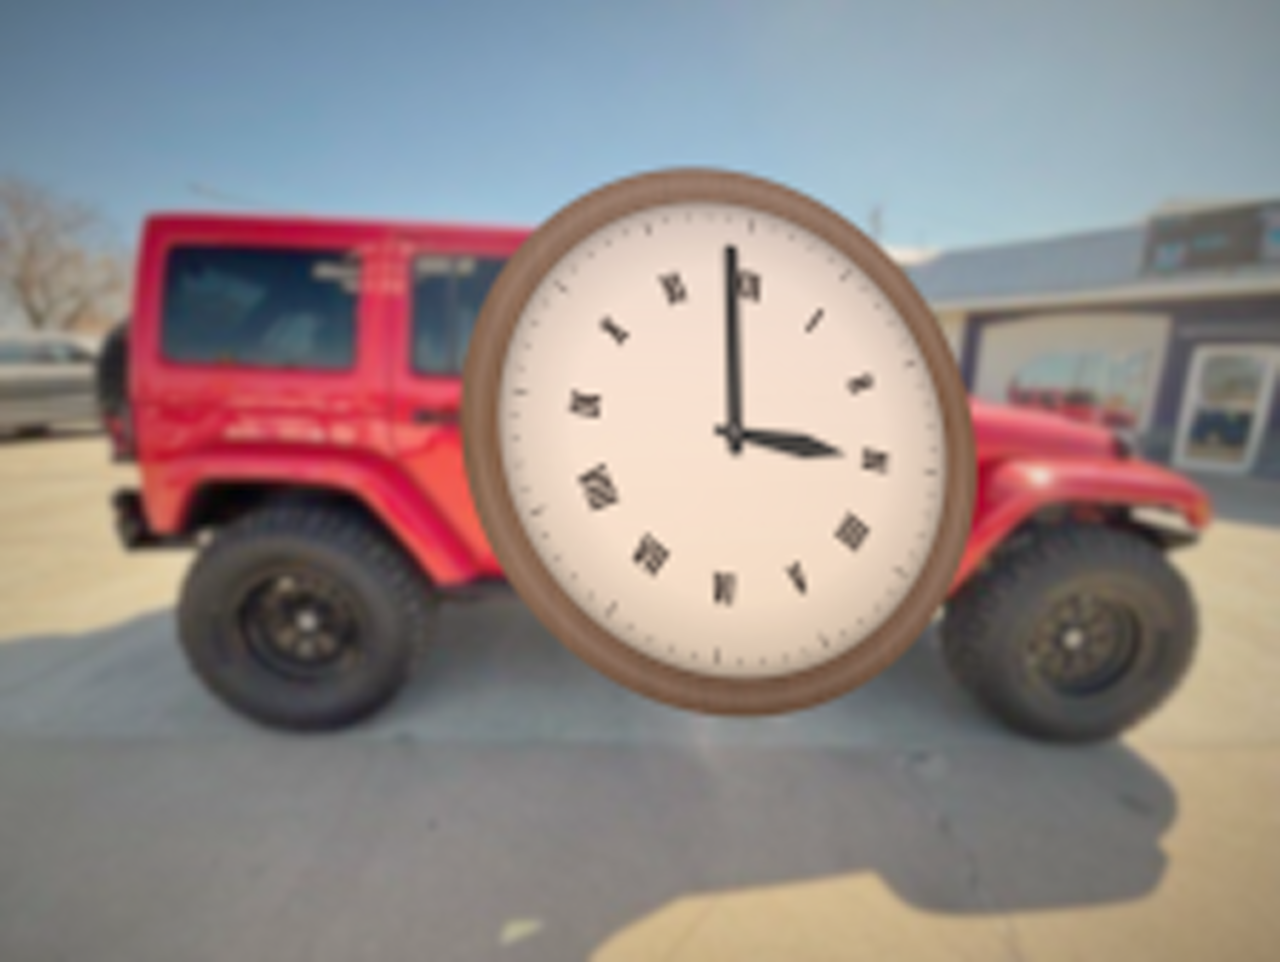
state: 2:59
